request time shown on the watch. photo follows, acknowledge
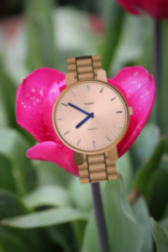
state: 7:51
